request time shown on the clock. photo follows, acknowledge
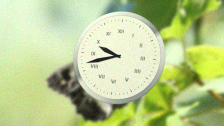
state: 9:42
